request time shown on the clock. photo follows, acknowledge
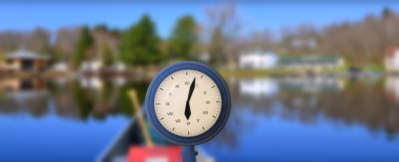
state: 6:03
